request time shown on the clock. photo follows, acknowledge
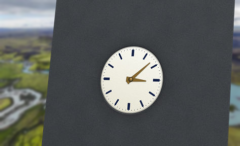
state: 3:08
